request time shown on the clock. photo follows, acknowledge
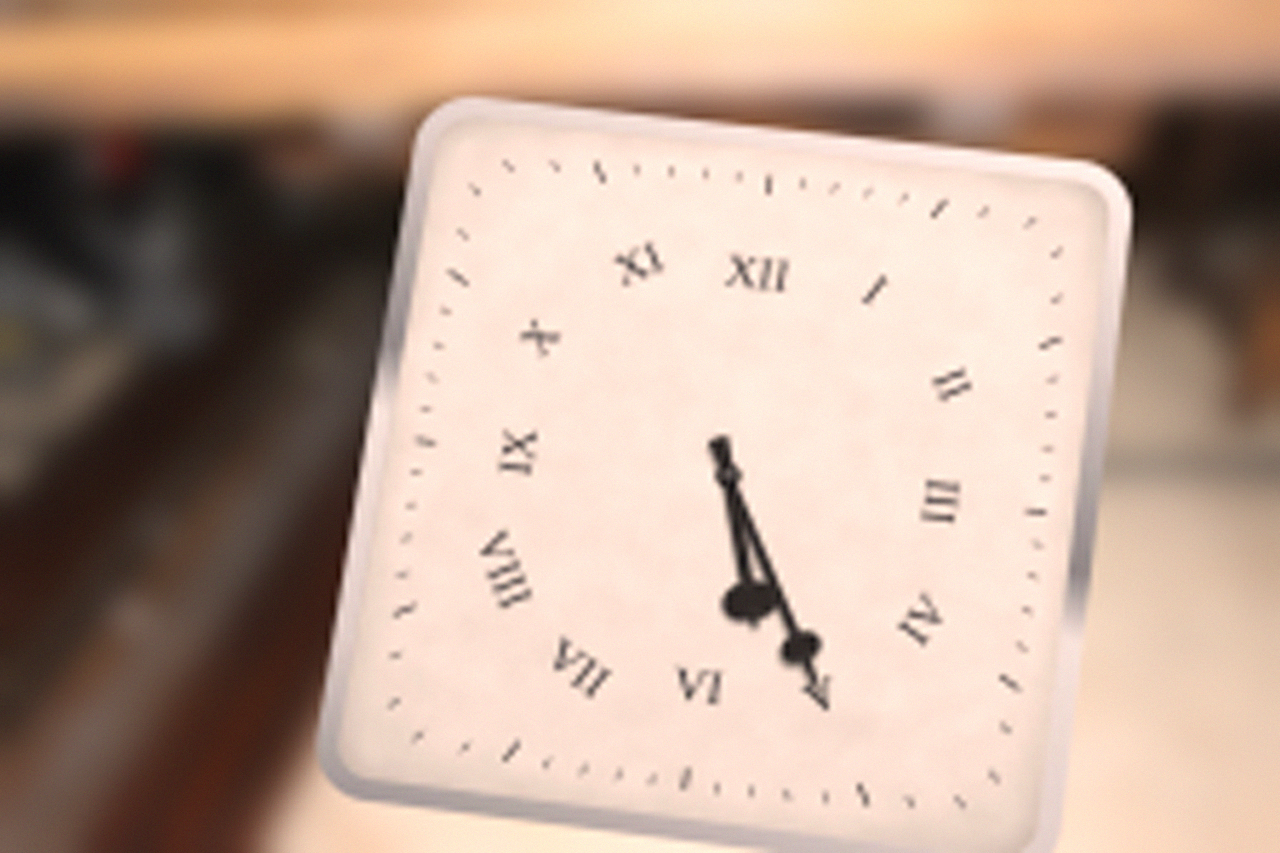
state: 5:25
